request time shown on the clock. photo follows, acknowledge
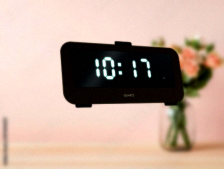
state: 10:17
